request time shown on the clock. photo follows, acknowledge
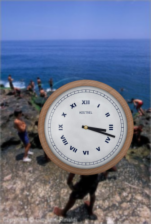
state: 3:18
